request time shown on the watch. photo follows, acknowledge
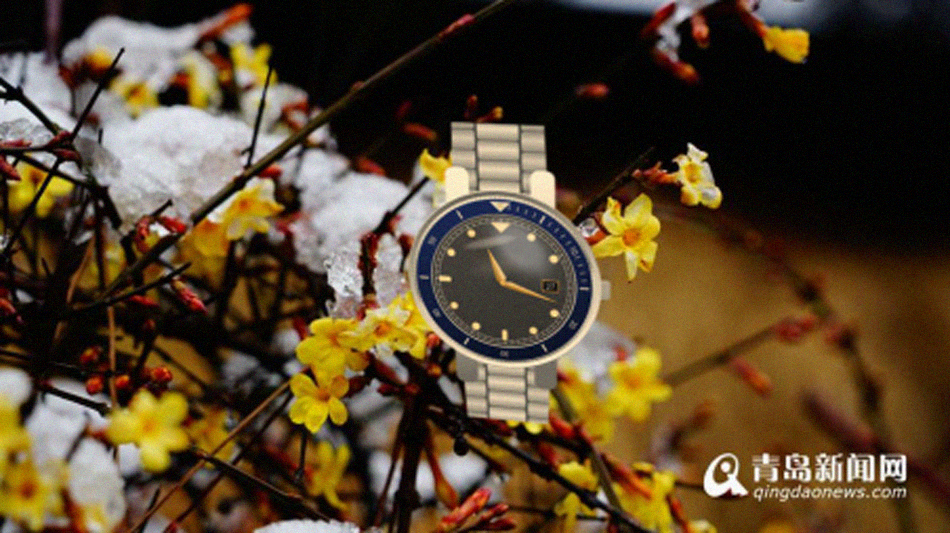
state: 11:18
